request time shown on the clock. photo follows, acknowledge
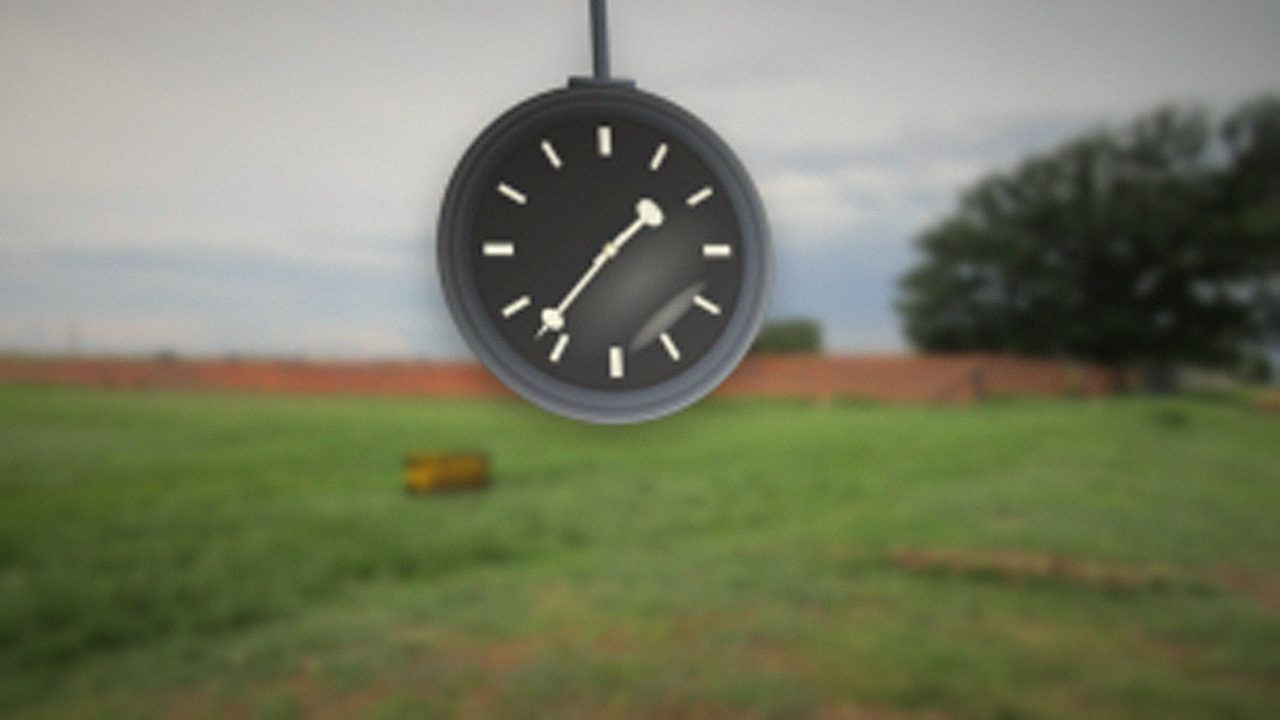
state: 1:37
